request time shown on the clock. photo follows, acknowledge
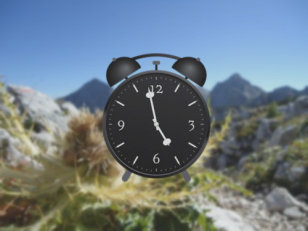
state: 4:58
